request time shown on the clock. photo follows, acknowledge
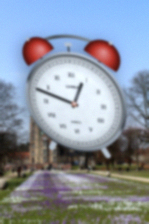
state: 12:48
